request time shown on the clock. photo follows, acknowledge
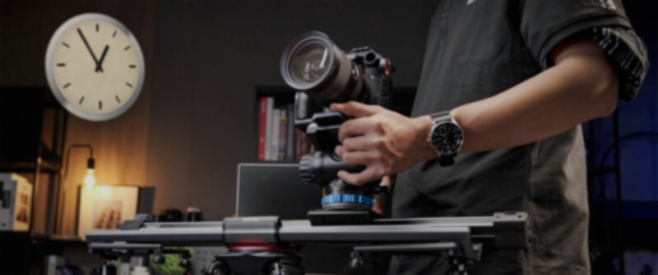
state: 12:55
